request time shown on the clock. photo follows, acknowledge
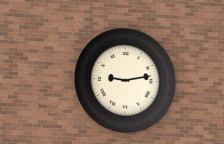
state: 9:13
